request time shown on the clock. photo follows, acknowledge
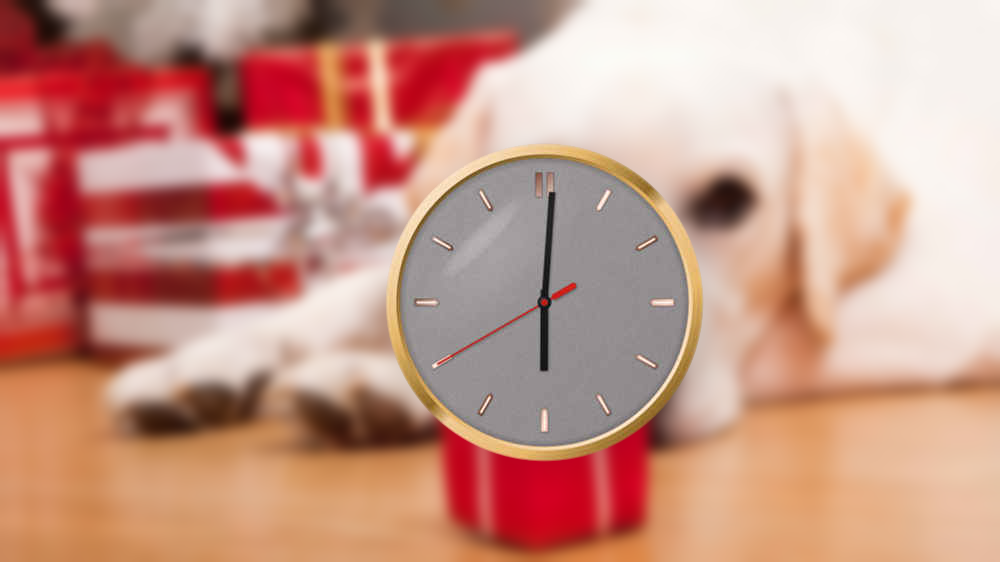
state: 6:00:40
